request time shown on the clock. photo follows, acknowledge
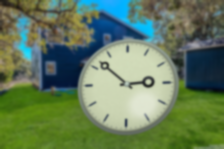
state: 2:52
